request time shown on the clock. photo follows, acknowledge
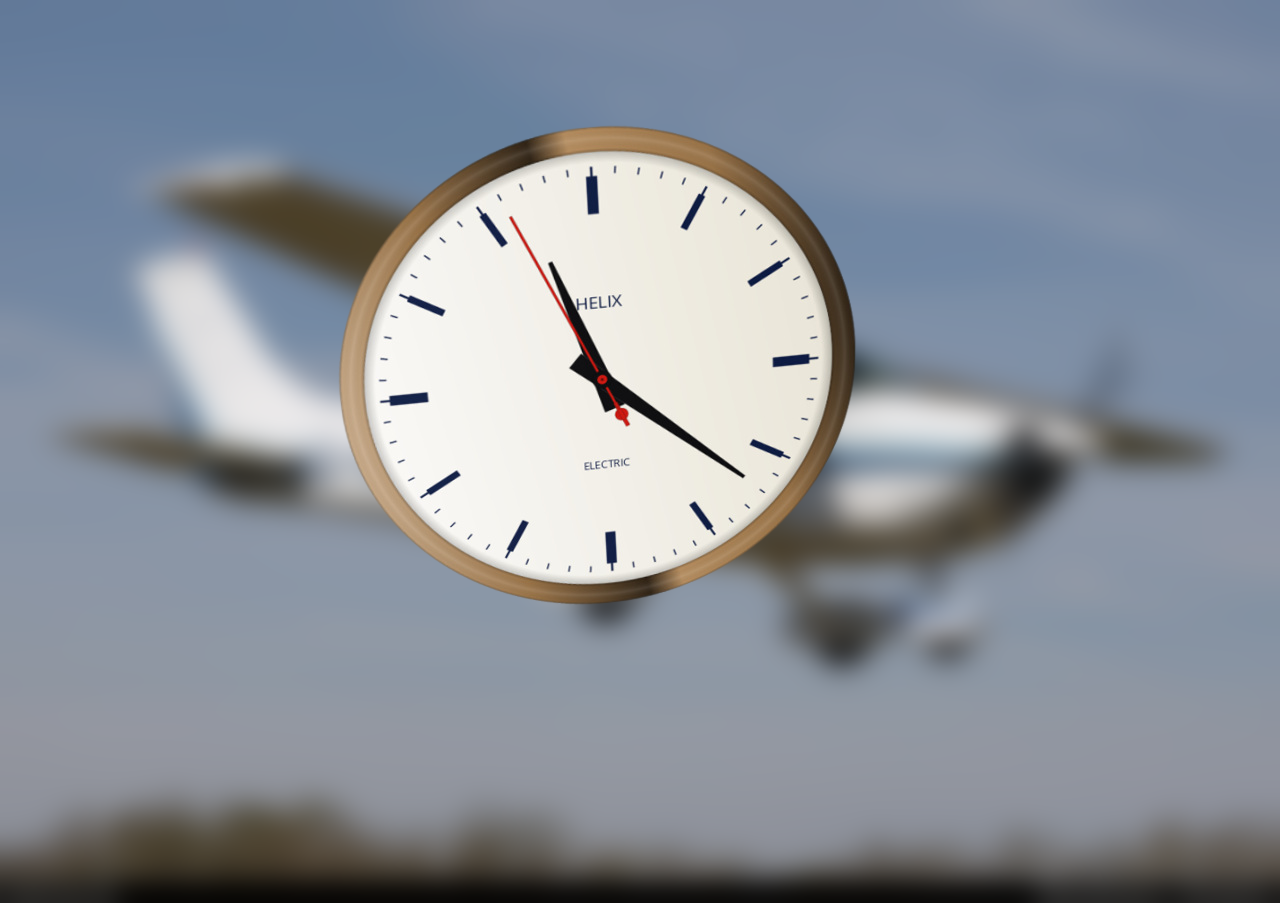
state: 11:21:56
